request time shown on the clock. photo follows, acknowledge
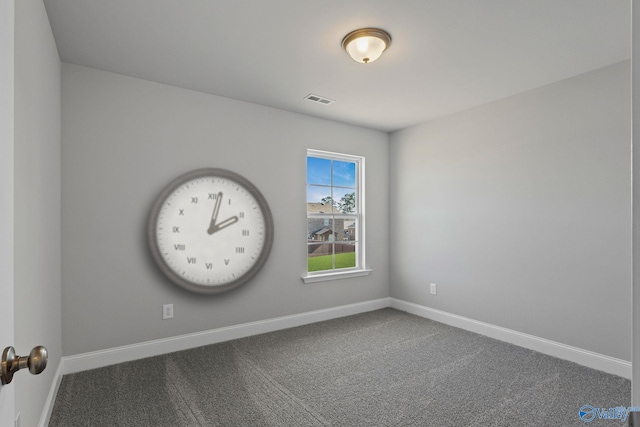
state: 2:02
